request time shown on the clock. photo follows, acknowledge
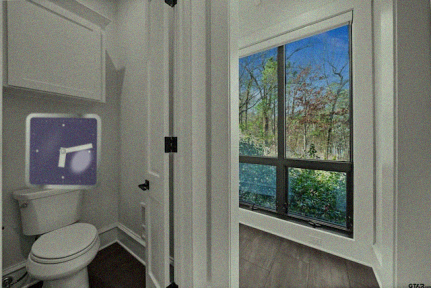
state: 6:13
